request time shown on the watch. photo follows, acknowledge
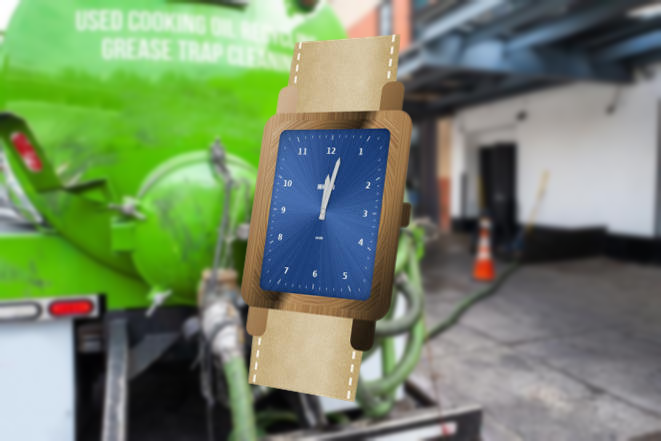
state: 12:02
